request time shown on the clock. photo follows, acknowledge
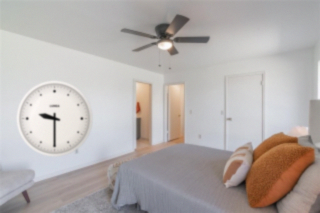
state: 9:30
